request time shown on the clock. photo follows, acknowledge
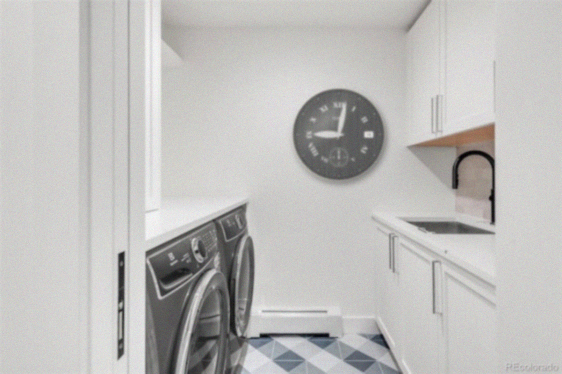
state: 9:02
